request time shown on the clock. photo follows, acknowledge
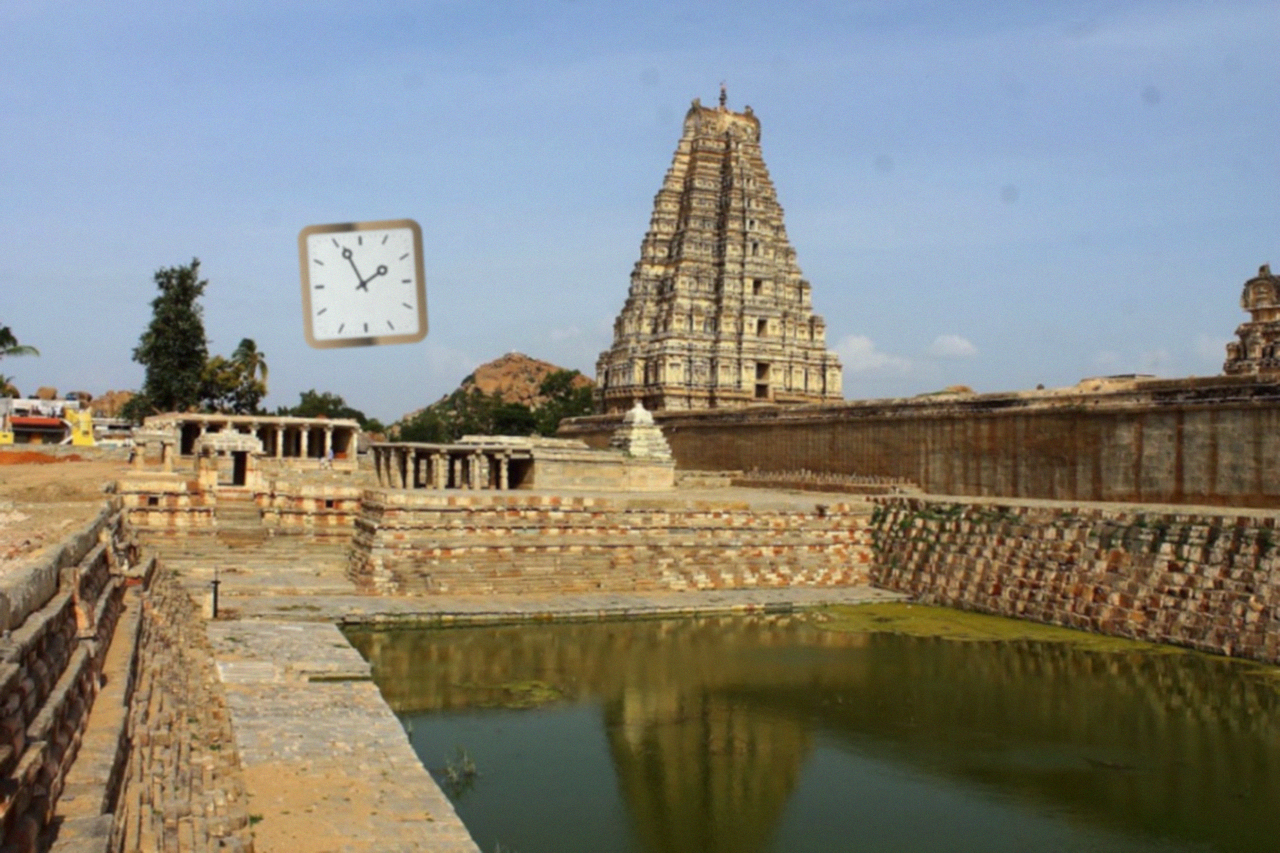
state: 1:56
